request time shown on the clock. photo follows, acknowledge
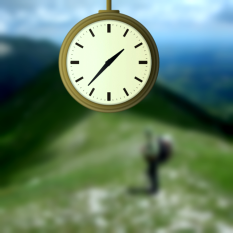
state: 1:37
